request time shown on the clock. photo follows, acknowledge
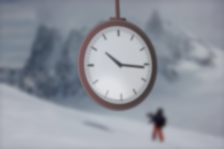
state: 10:16
